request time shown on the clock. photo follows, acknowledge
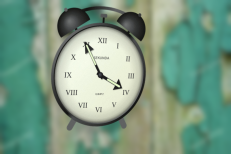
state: 3:55
